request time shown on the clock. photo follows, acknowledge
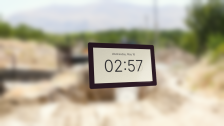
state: 2:57
